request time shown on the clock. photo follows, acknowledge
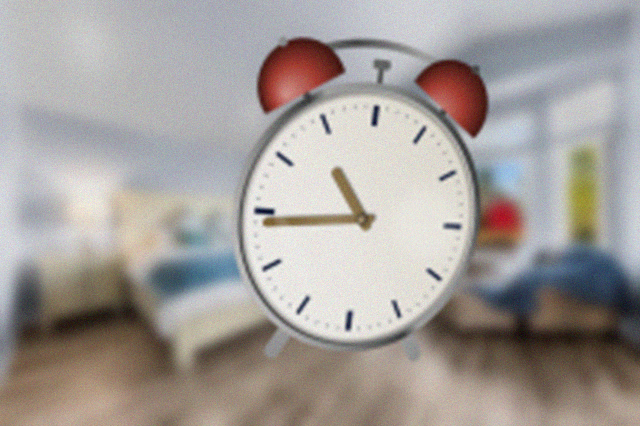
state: 10:44
